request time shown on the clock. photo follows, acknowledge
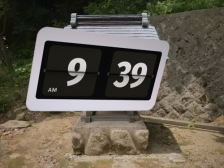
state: 9:39
